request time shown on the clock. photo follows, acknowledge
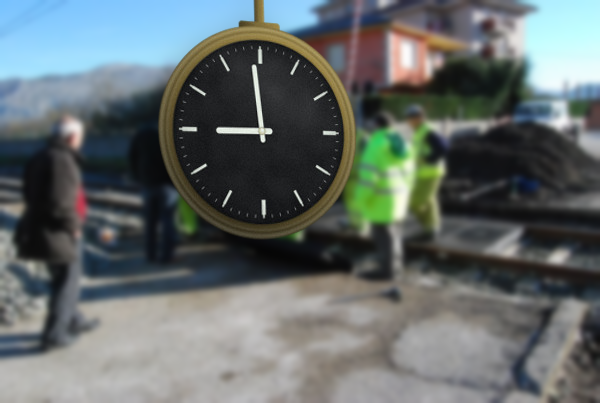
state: 8:59
